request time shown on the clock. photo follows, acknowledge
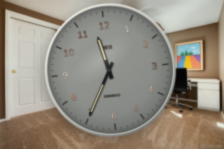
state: 11:35
